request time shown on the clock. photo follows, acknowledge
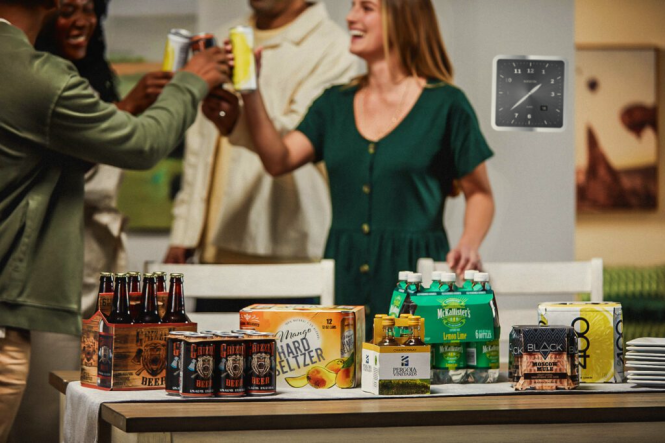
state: 1:38
